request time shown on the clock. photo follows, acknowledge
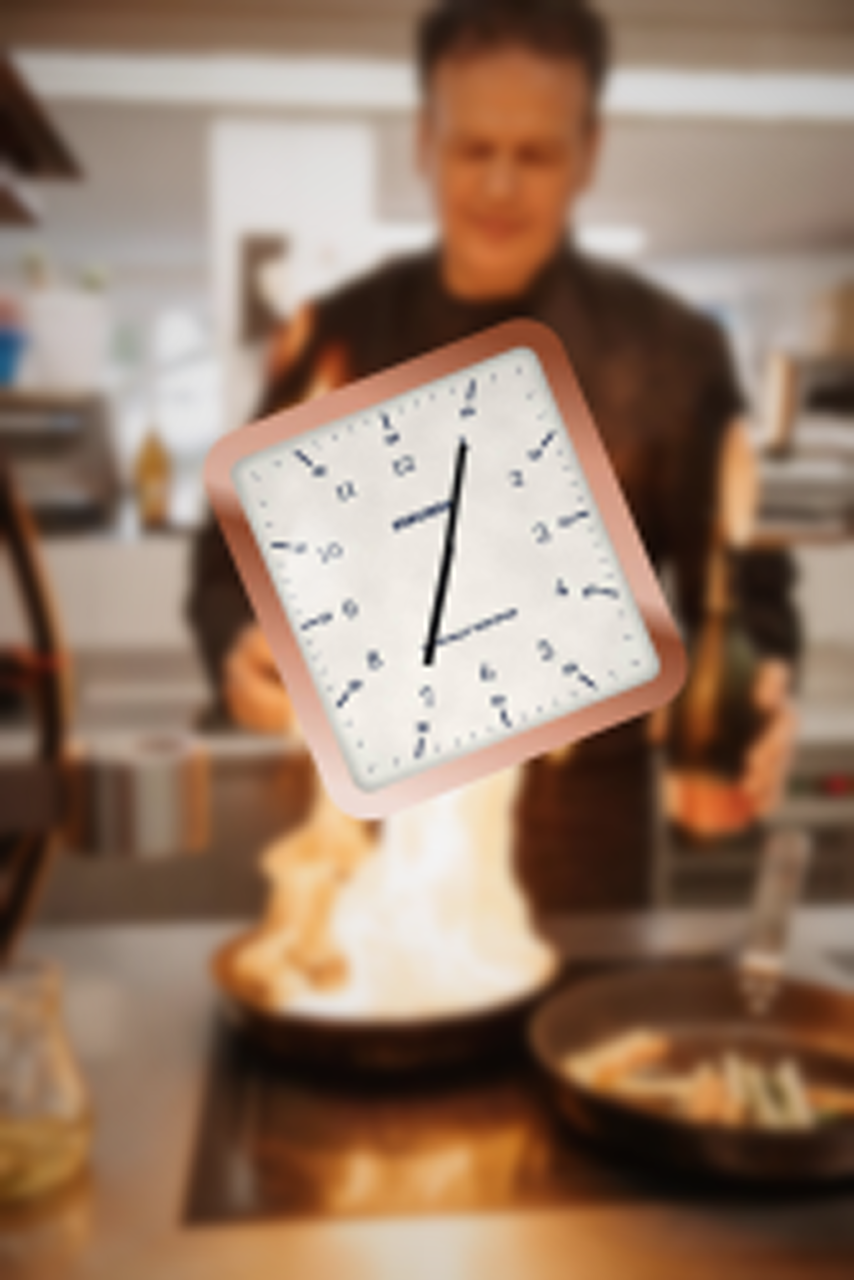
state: 7:05
